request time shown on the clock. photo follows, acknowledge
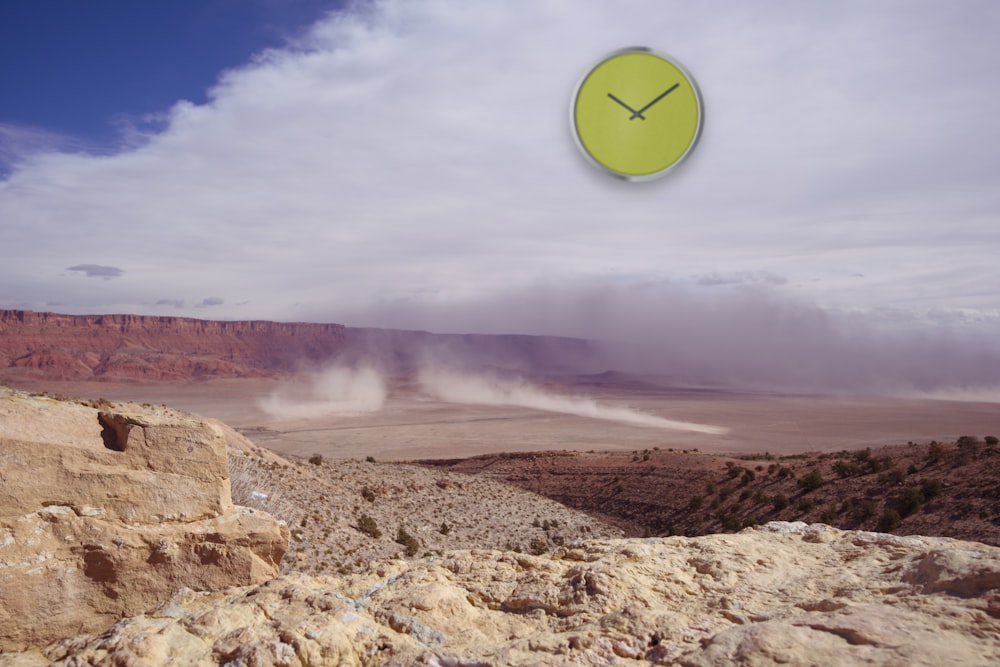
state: 10:09
